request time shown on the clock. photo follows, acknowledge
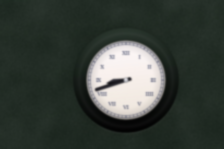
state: 8:42
